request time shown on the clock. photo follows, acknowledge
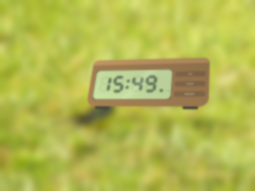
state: 15:49
